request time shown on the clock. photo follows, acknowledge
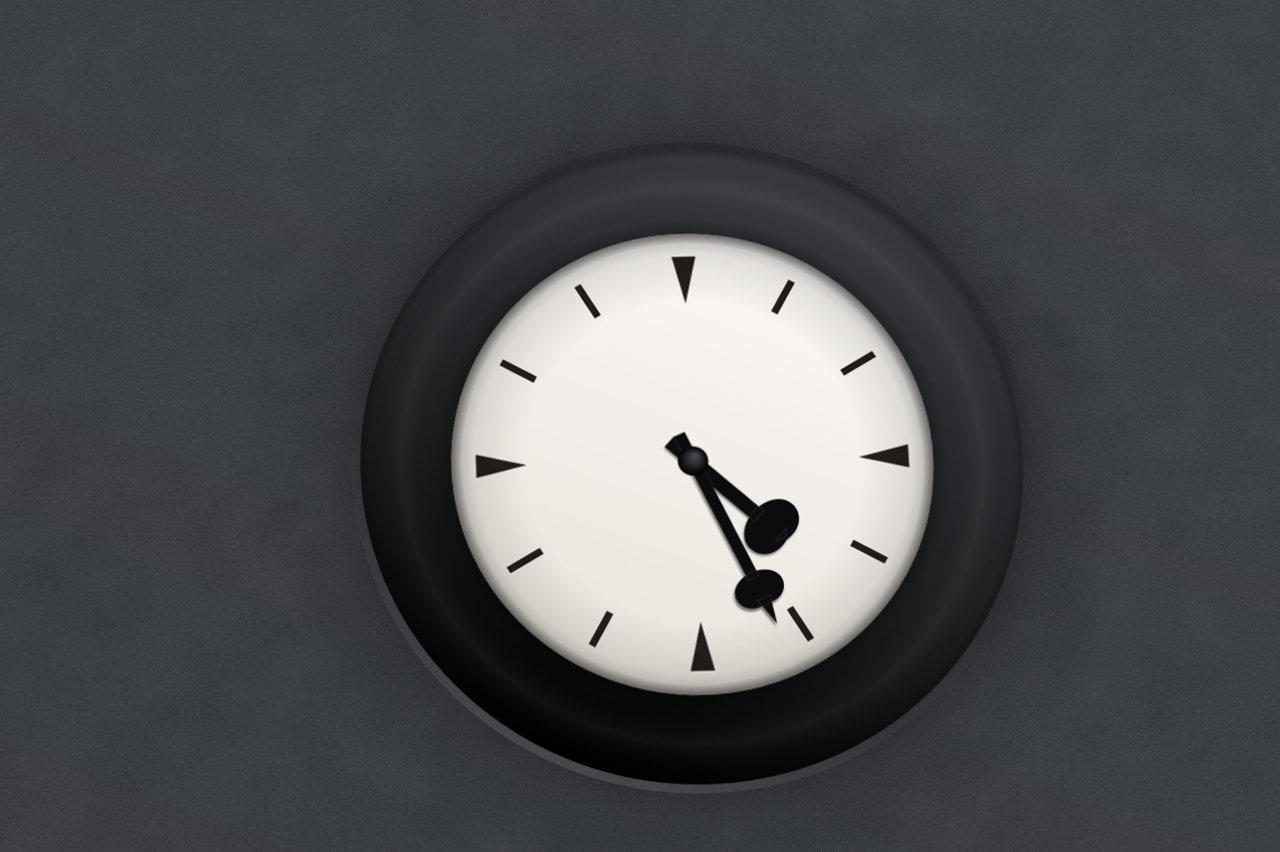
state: 4:26
